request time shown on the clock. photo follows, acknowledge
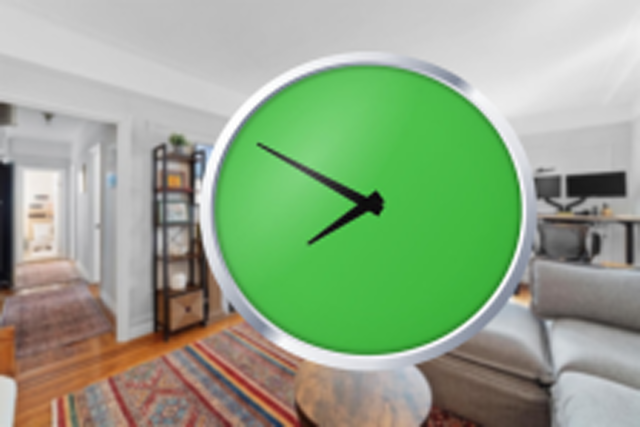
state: 7:50
